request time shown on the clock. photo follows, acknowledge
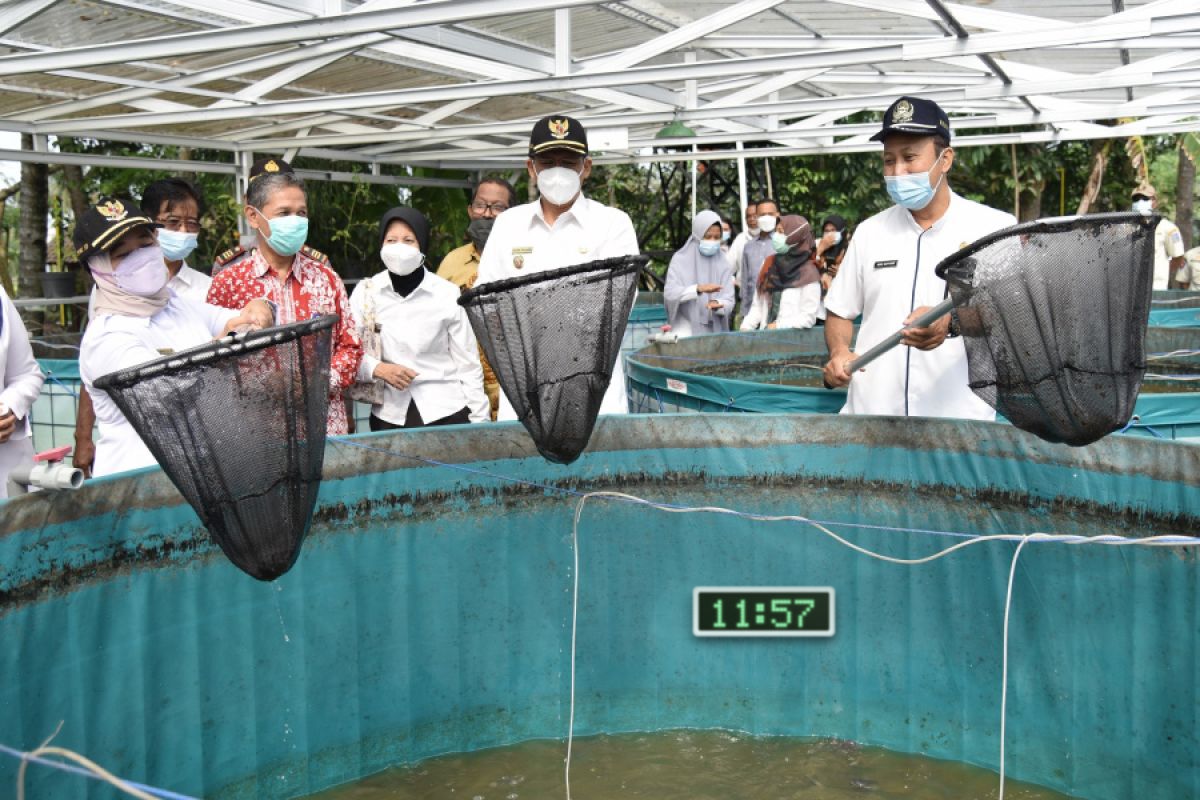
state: 11:57
